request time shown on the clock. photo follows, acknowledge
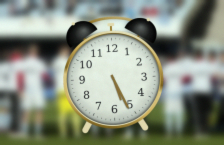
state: 5:26
